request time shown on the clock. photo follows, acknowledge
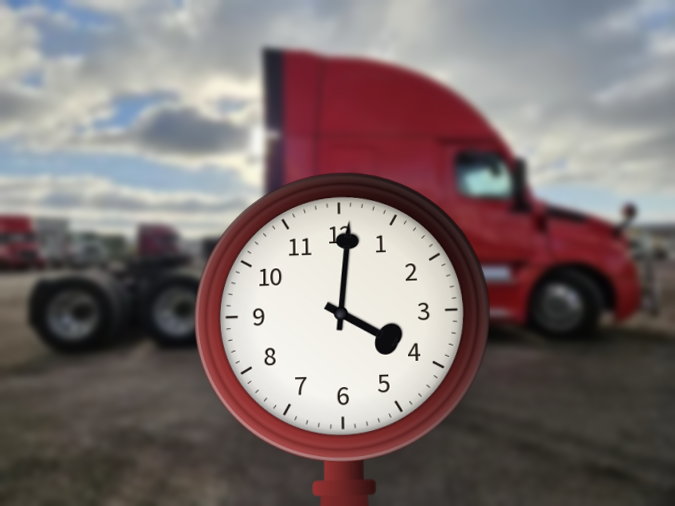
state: 4:01
